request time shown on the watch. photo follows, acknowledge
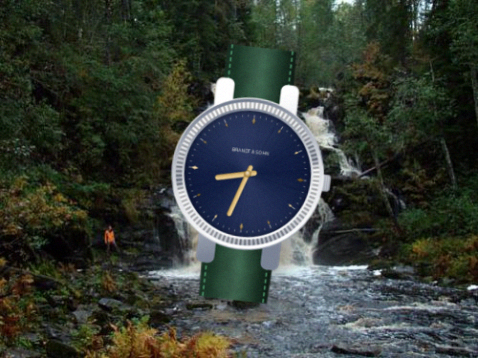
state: 8:33
